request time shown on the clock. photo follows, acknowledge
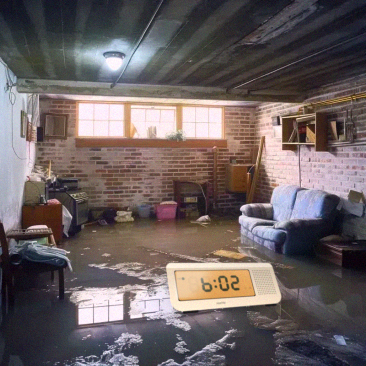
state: 6:02
